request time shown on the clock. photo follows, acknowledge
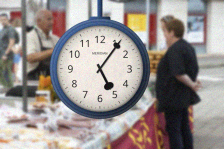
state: 5:06
